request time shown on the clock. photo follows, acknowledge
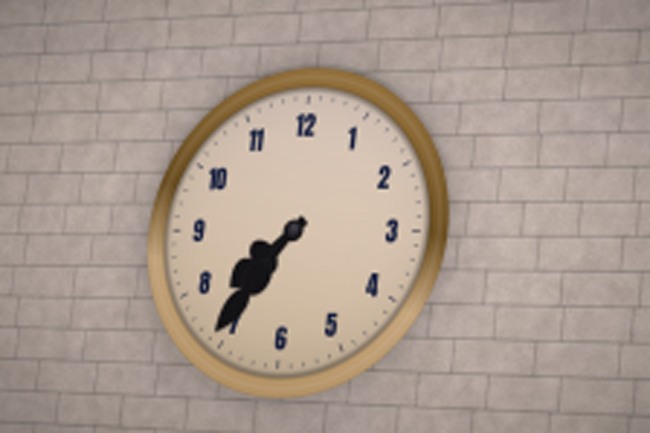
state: 7:36
